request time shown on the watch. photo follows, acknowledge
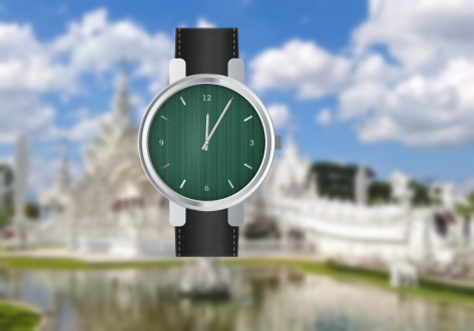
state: 12:05
